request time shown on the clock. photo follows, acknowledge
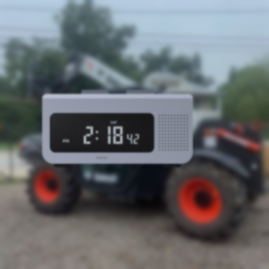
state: 2:18
